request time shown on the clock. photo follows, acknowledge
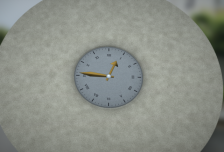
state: 12:46
